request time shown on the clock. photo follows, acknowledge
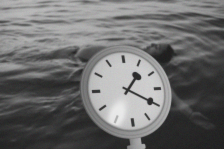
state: 1:20
